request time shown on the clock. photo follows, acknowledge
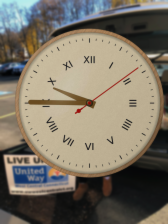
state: 9:45:09
